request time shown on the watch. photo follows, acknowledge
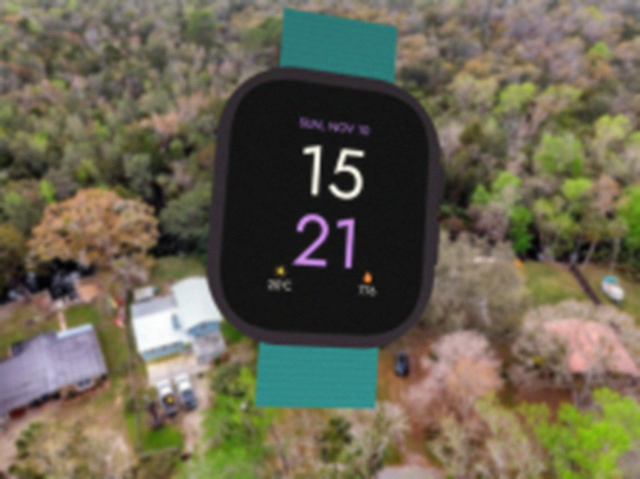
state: 15:21
